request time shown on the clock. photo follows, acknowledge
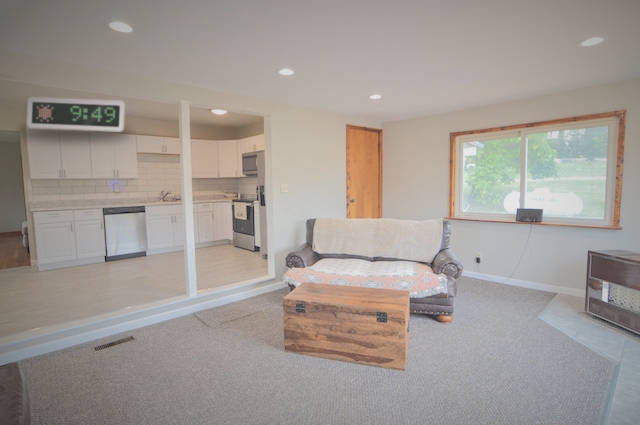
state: 9:49
